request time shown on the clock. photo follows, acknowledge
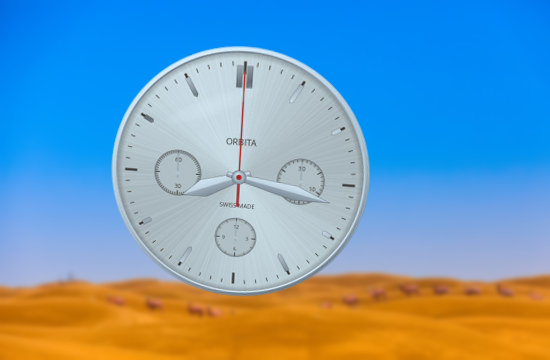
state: 8:17
